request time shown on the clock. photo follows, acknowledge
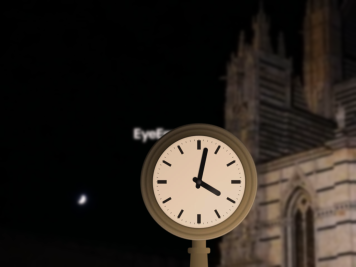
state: 4:02
